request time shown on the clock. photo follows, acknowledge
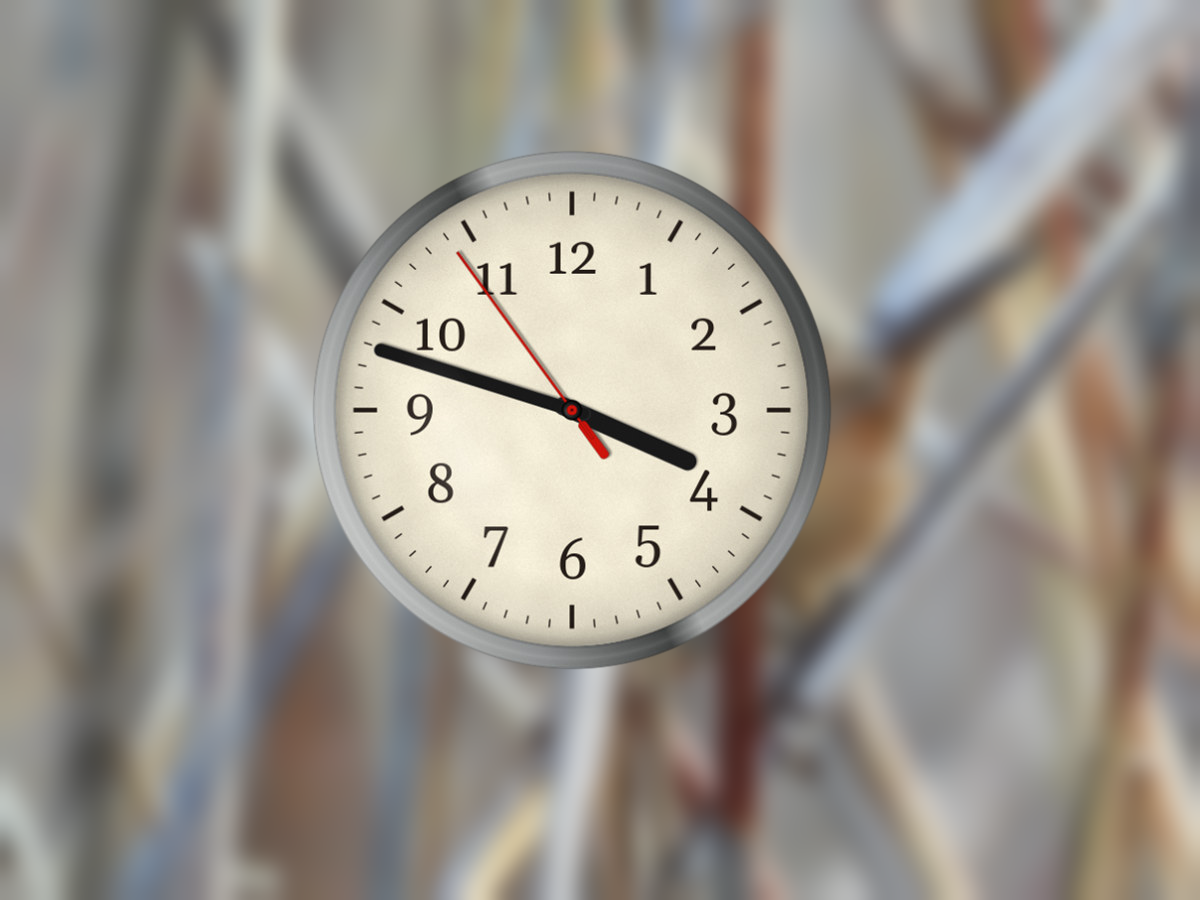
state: 3:47:54
